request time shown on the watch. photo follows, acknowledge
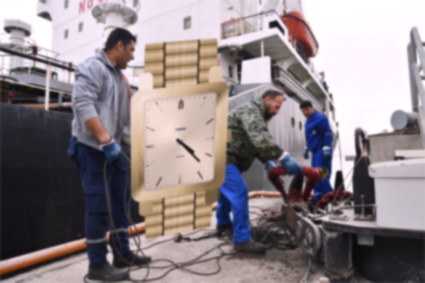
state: 4:23
